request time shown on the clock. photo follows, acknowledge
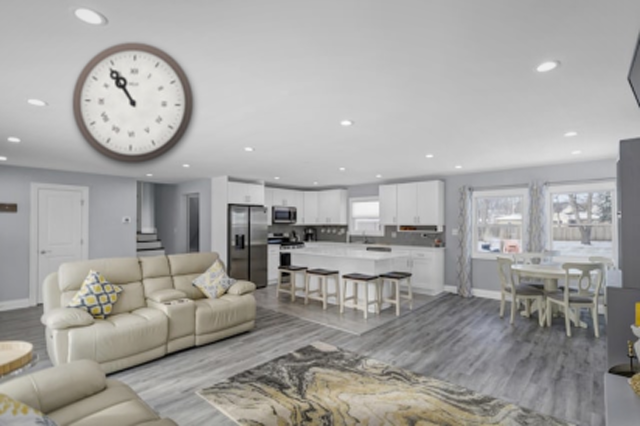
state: 10:54
